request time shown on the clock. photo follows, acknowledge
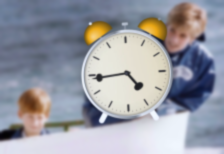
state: 4:44
